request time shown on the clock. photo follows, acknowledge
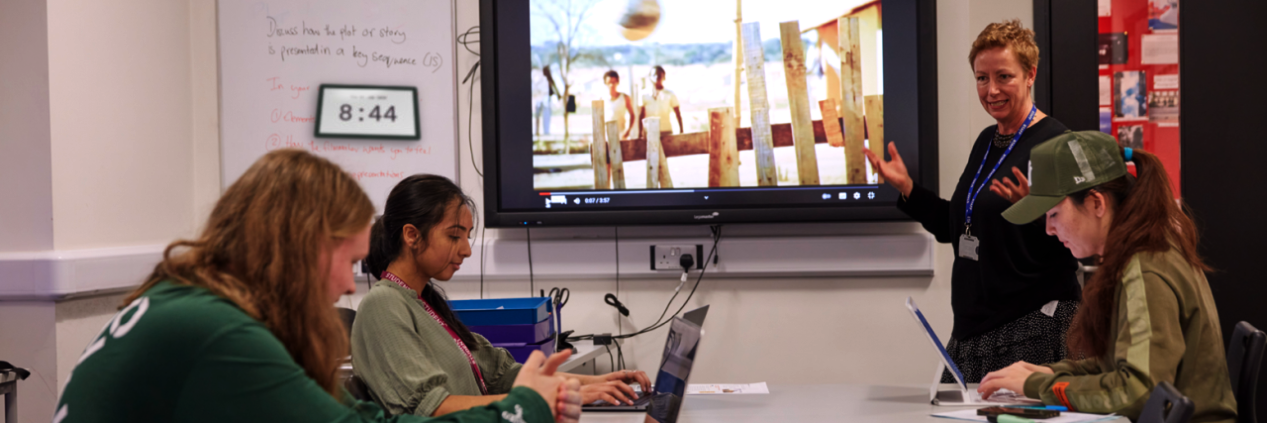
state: 8:44
